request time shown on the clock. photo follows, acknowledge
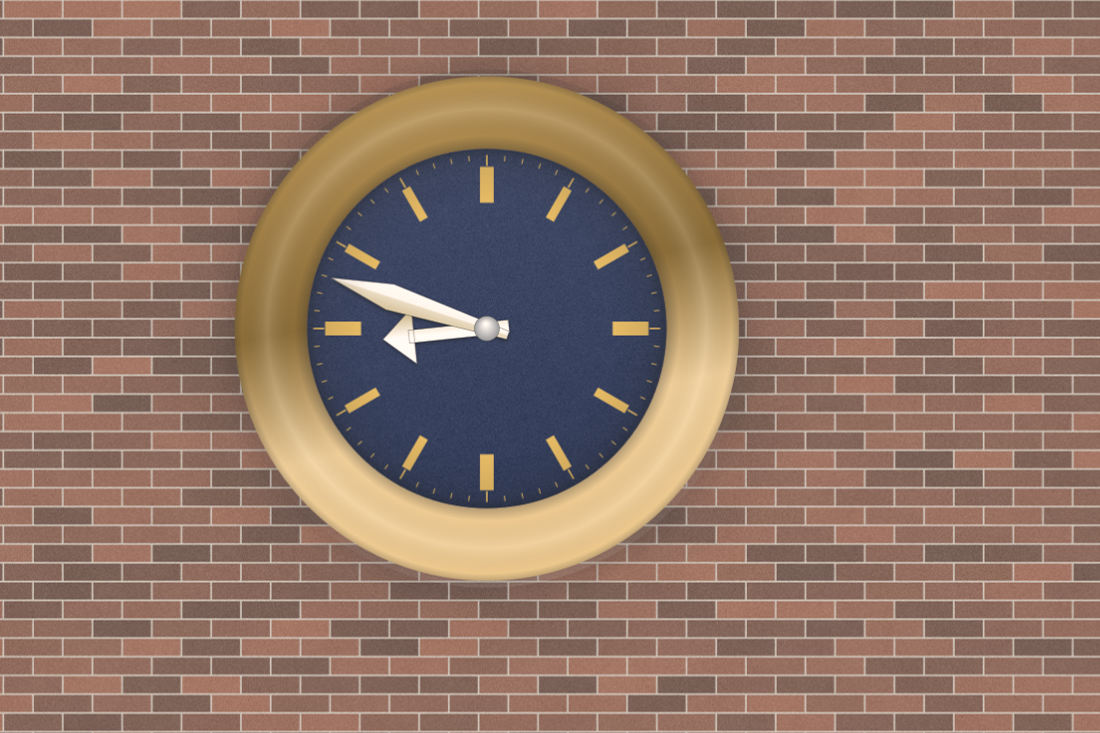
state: 8:48
